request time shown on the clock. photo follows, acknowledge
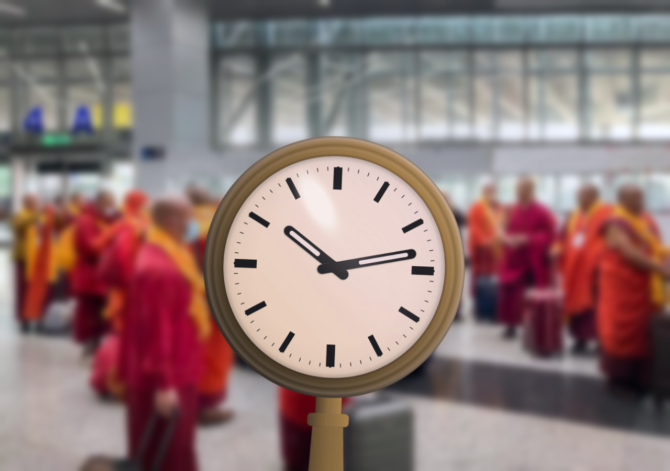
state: 10:13
